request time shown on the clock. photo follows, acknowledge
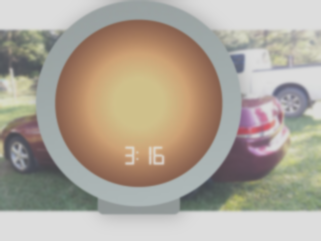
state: 3:16
